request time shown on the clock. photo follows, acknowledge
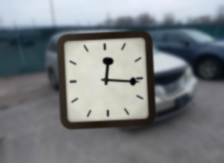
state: 12:16
